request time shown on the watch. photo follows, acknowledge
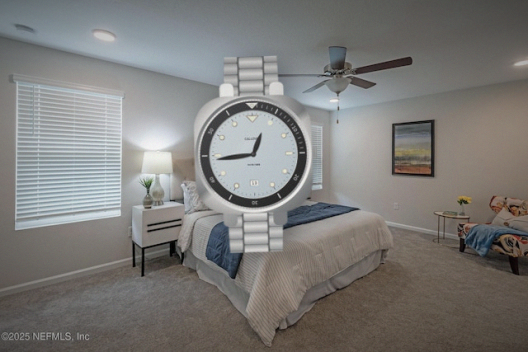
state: 12:44
